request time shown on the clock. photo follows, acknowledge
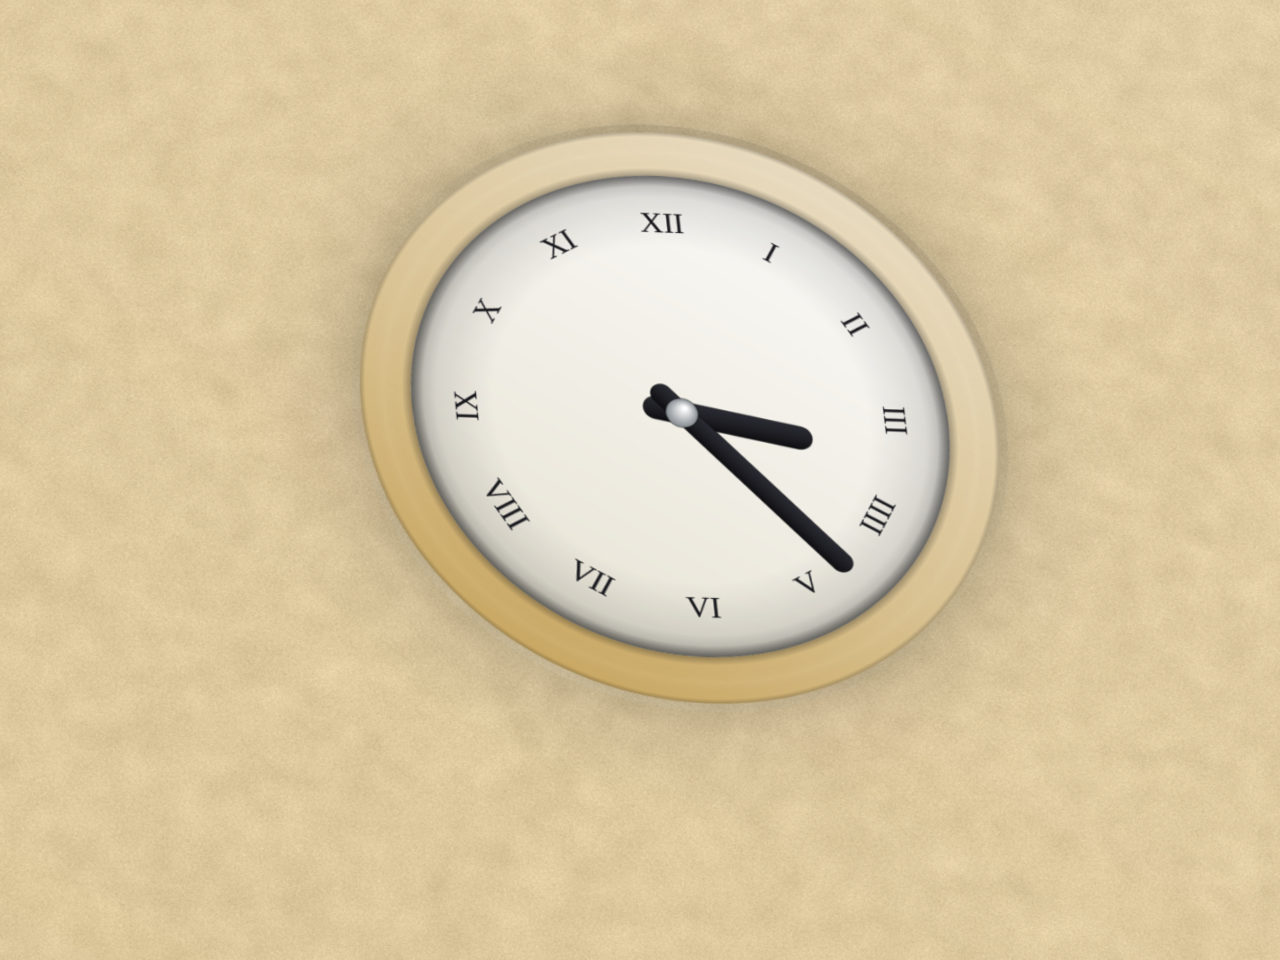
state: 3:23
